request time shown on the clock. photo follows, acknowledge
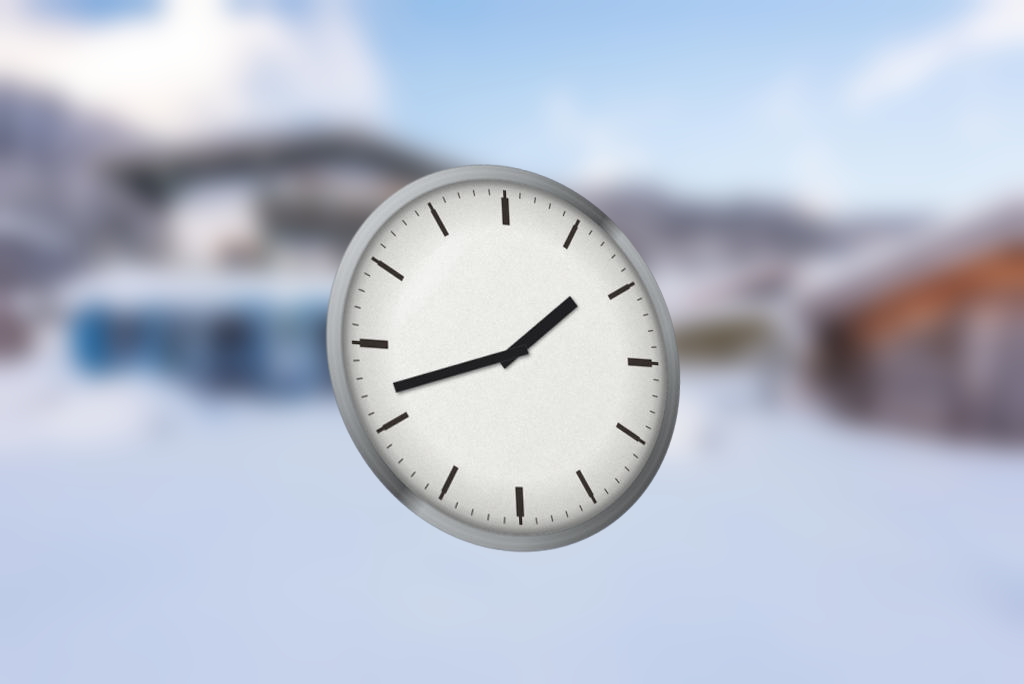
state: 1:42
